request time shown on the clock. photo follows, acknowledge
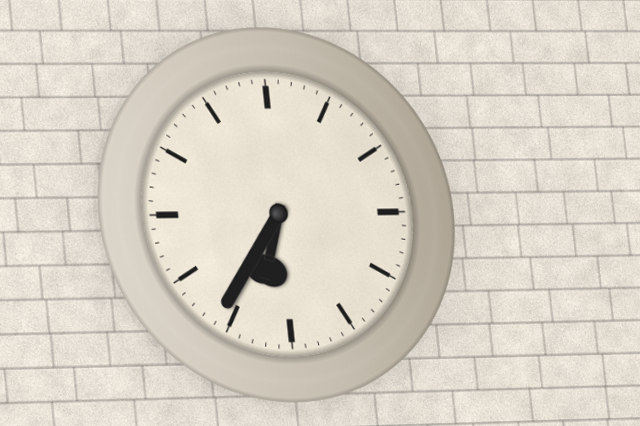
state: 6:36
